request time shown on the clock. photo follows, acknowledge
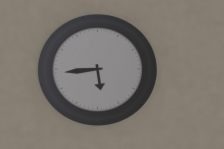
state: 5:44
